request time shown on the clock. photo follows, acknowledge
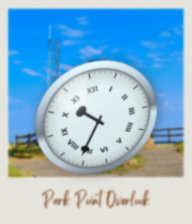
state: 10:36
